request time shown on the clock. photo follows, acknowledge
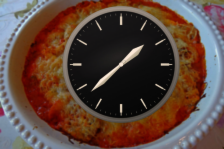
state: 1:38
